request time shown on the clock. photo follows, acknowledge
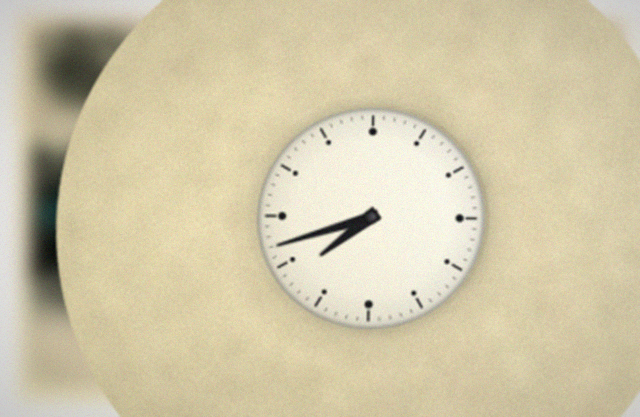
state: 7:42
